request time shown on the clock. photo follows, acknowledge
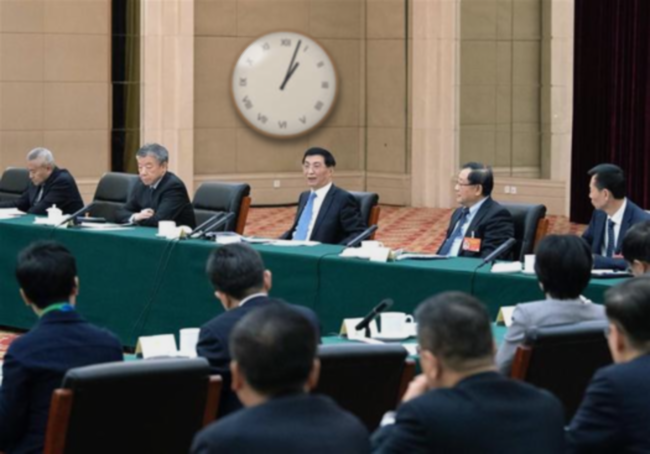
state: 1:03
